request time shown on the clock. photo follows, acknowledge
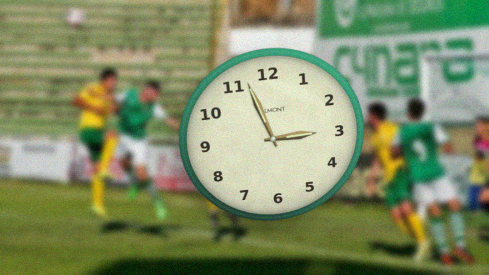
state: 2:57
